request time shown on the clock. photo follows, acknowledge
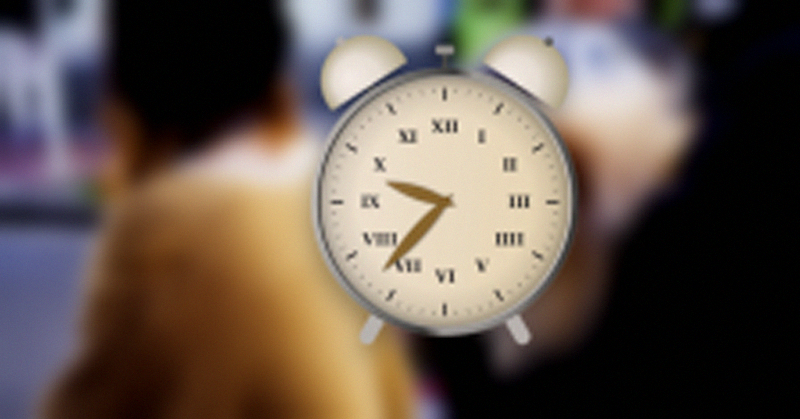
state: 9:37
